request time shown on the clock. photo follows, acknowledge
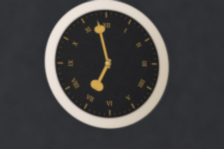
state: 6:58
